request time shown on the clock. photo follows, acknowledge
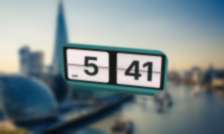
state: 5:41
